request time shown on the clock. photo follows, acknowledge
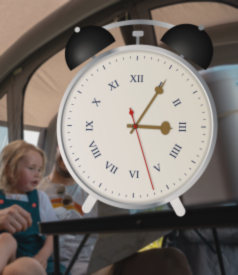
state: 3:05:27
